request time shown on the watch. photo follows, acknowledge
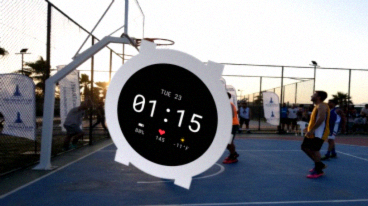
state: 1:15
